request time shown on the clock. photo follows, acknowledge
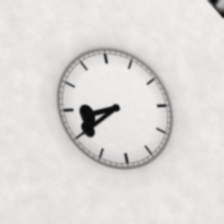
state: 8:40
